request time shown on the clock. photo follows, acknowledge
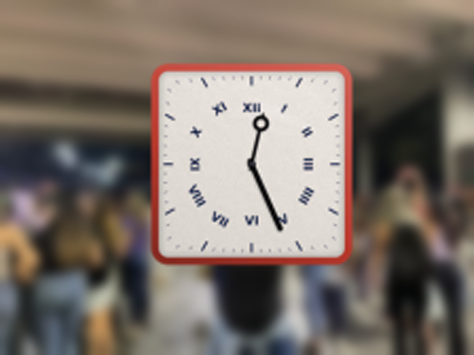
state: 12:26
